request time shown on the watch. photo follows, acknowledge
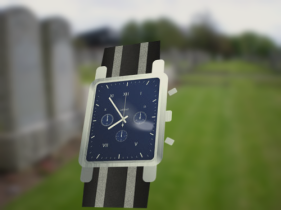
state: 7:54
